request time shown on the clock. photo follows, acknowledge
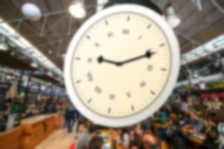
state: 9:11
